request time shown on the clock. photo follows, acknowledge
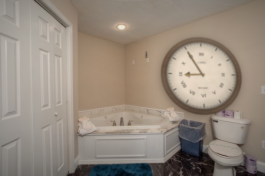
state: 8:55
